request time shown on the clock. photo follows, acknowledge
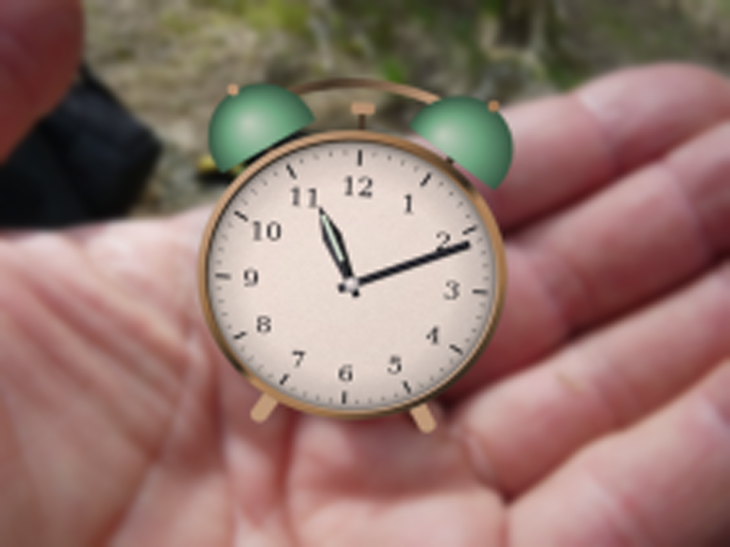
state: 11:11
